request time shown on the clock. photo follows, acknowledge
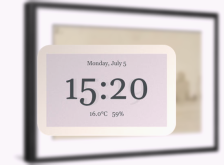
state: 15:20
